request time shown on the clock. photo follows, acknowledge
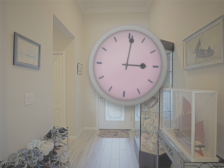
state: 3:01
